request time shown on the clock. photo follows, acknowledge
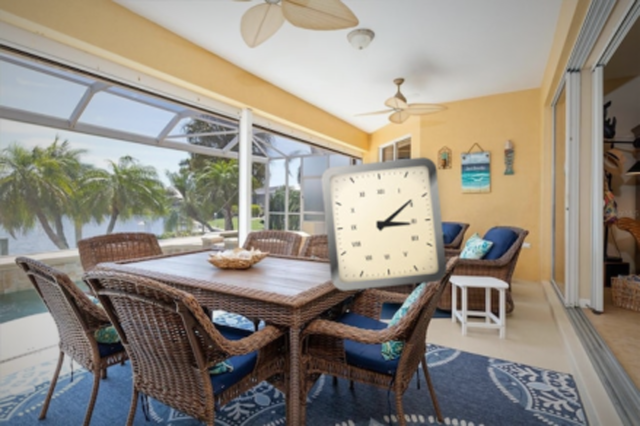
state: 3:09
